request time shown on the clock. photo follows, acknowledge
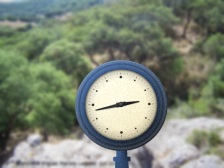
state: 2:43
